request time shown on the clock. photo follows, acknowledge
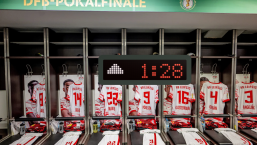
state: 1:28
